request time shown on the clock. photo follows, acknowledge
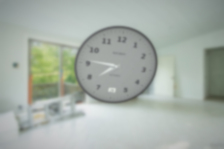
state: 7:46
